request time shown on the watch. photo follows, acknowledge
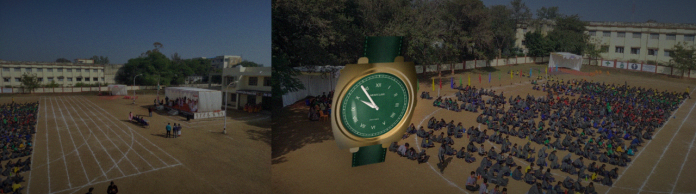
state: 9:54
